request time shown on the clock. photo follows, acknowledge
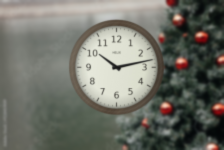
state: 10:13
